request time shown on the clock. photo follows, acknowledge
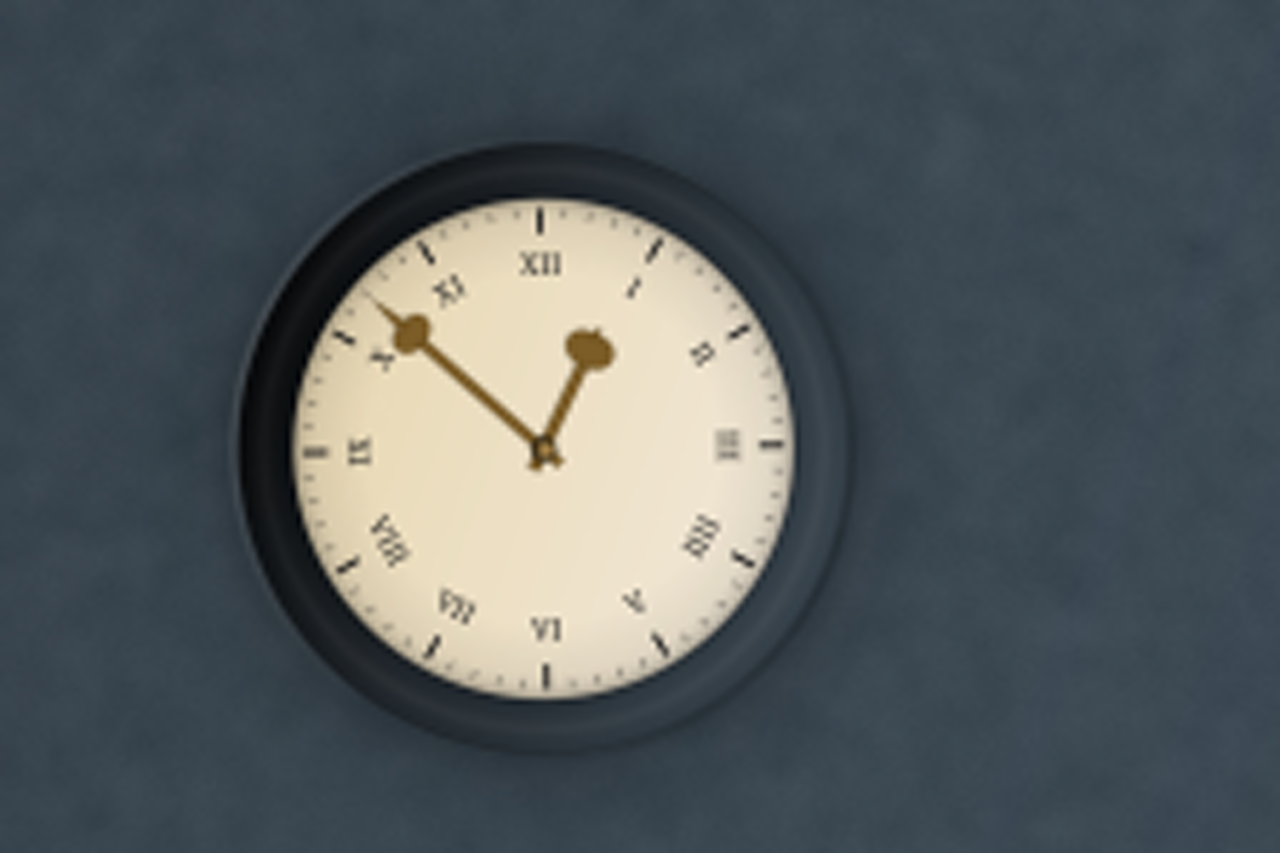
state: 12:52
